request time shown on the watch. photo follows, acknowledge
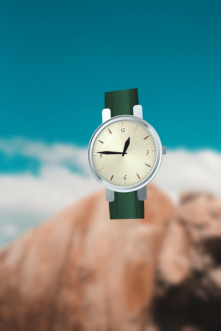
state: 12:46
